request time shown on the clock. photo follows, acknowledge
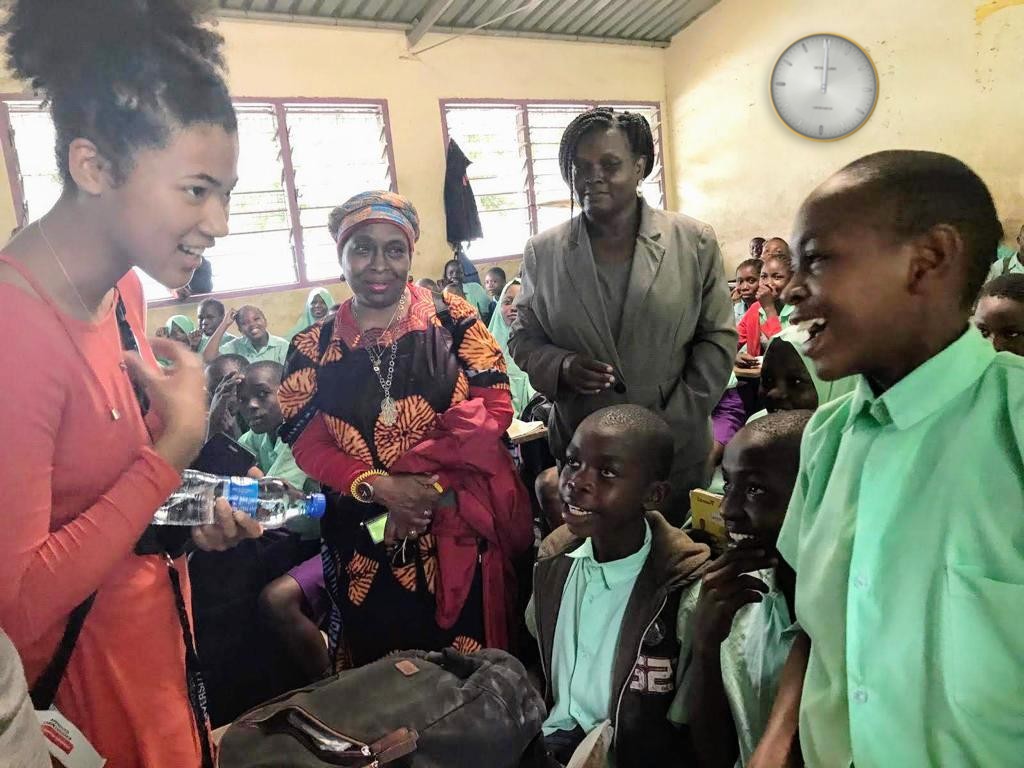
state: 12:00
